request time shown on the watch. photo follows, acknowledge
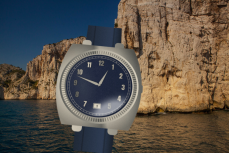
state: 12:48
